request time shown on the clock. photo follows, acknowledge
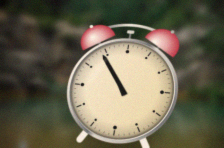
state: 10:54
